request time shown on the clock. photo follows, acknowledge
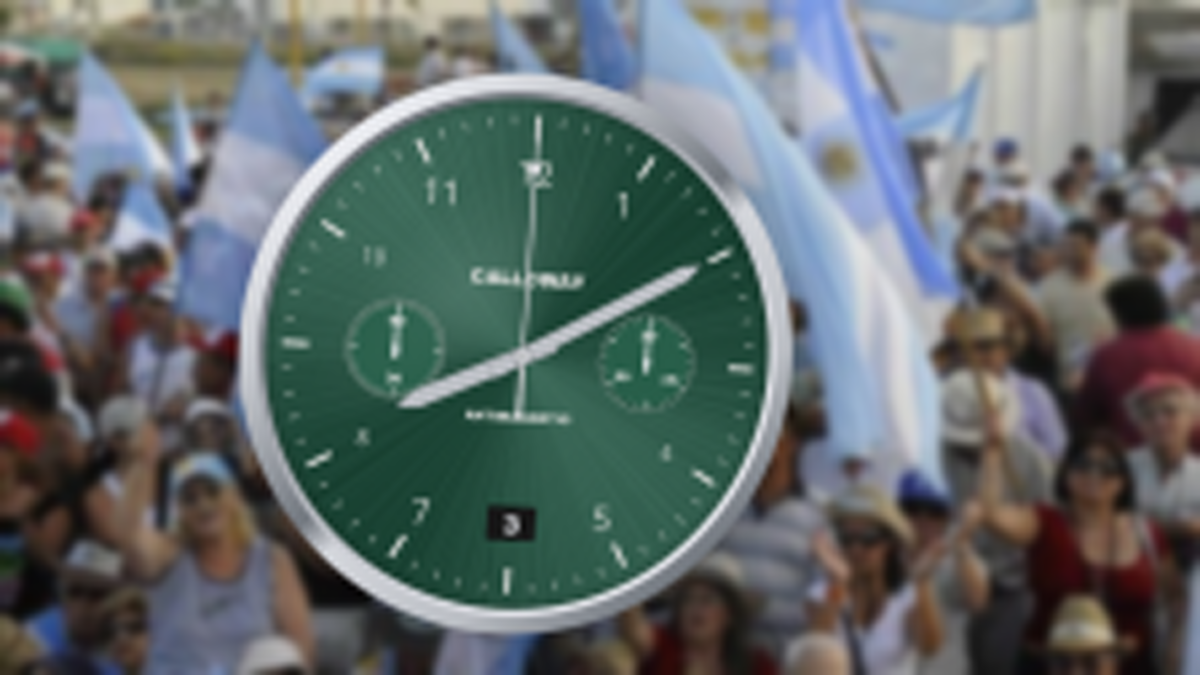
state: 8:10
